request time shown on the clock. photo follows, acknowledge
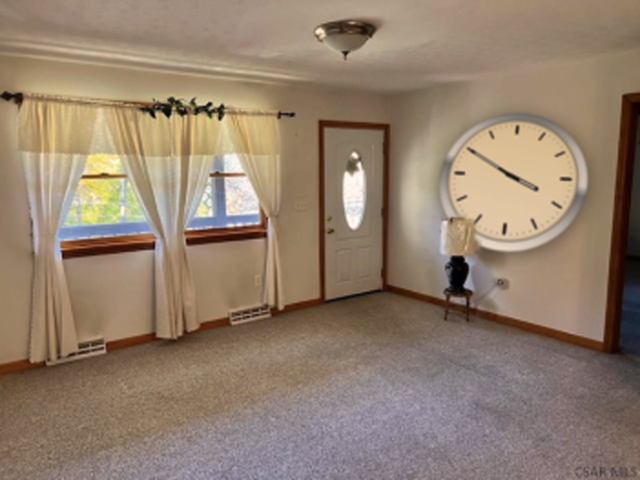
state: 3:50
